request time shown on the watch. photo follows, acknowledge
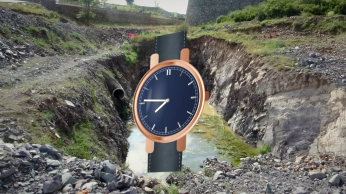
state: 7:46
